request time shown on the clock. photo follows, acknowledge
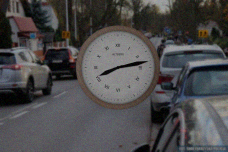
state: 8:13
